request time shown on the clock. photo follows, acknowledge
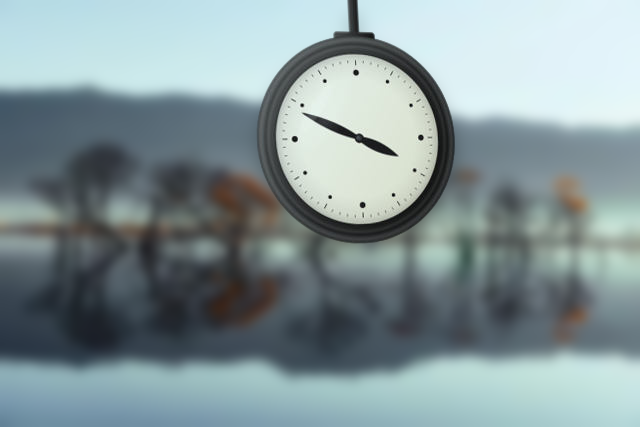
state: 3:49
